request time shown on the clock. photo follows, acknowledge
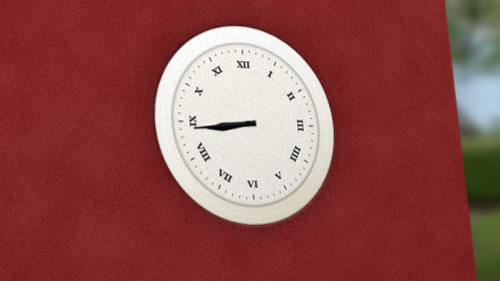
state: 8:44
